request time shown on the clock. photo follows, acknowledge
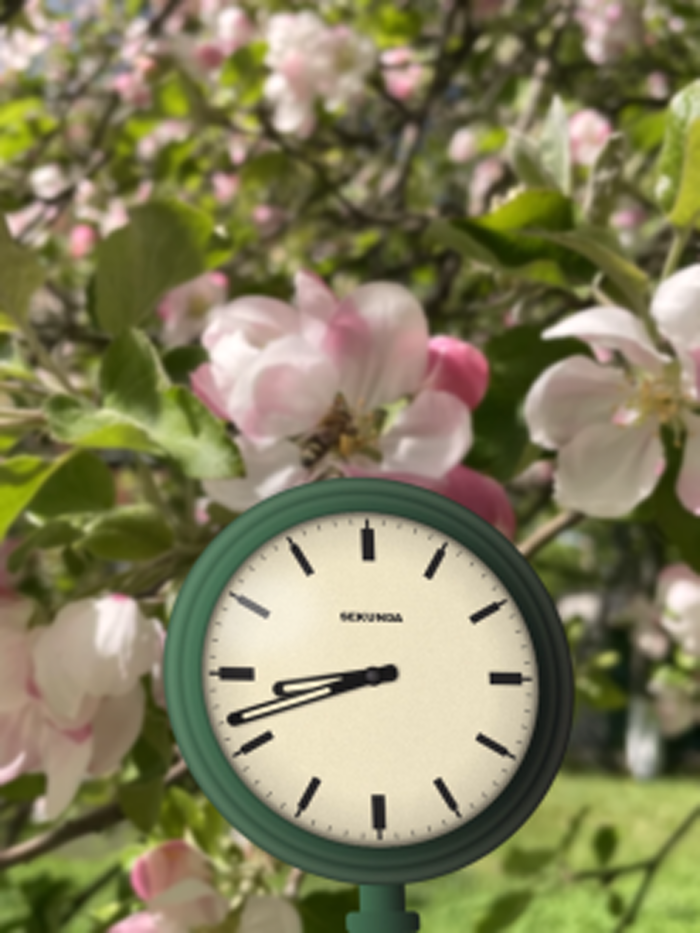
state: 8:42
